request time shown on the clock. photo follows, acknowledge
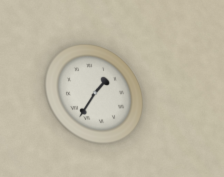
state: 1:37
